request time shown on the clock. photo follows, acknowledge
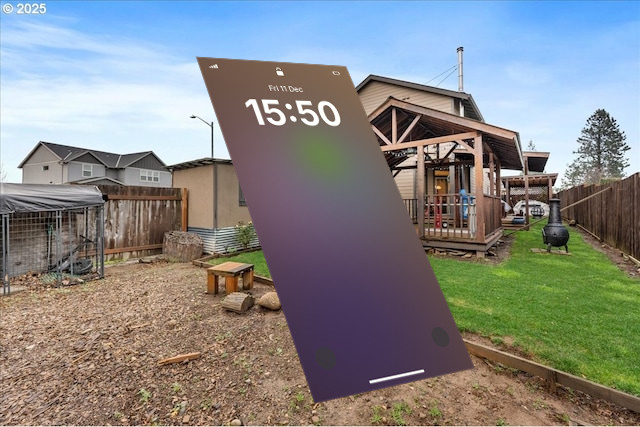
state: 15:50
